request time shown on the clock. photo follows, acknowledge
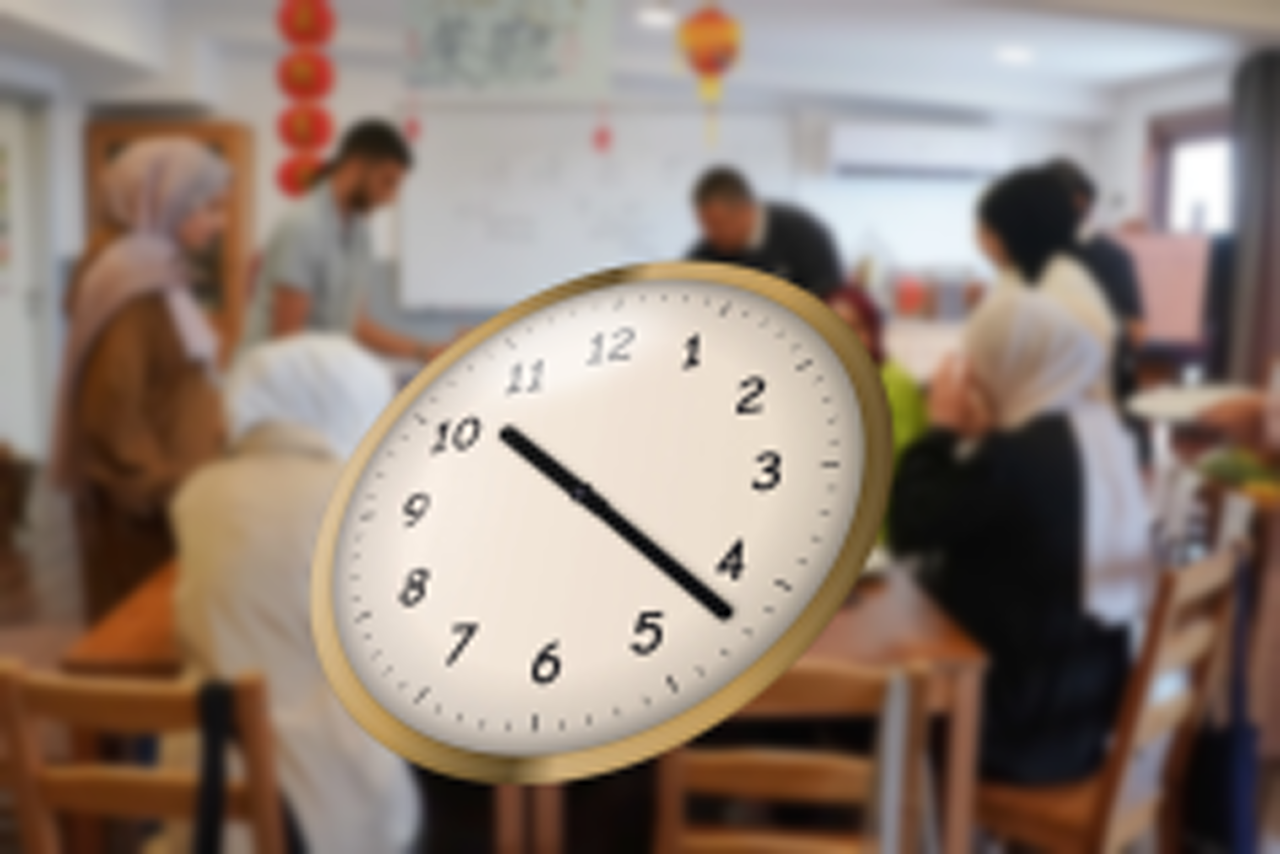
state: 10:22
